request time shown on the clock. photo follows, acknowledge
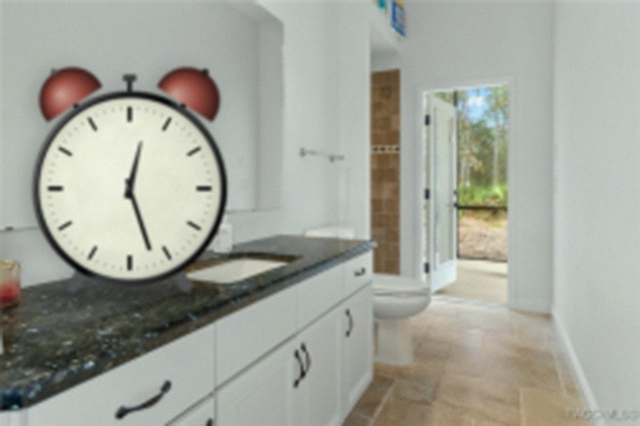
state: 12:27
